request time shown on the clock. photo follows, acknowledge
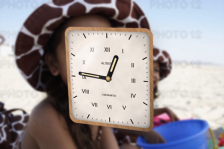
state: 12:46
